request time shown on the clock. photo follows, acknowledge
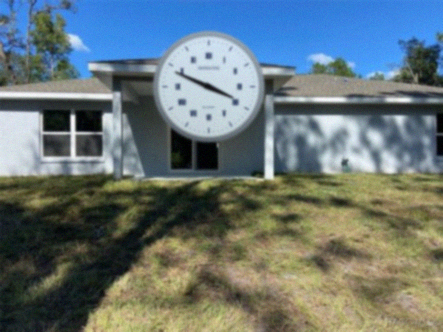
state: 3:49
